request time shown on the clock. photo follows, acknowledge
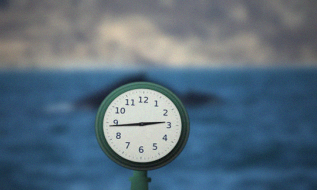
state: 2:44
